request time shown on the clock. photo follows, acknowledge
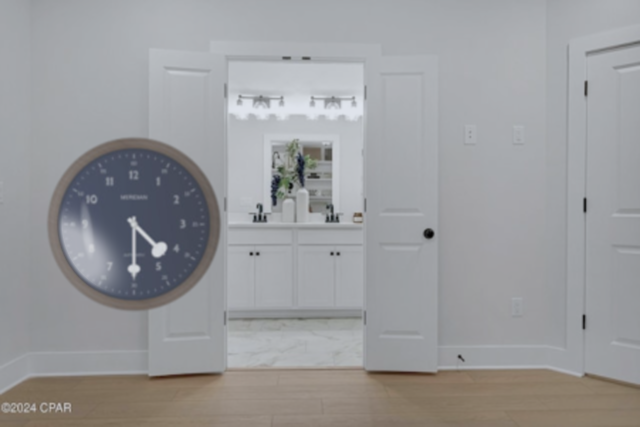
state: 4:30
